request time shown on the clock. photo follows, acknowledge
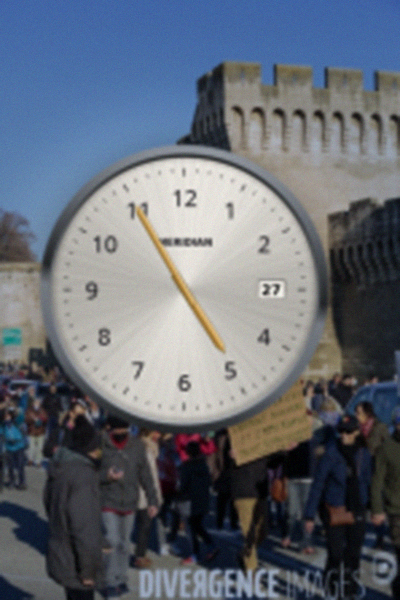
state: 4:55
